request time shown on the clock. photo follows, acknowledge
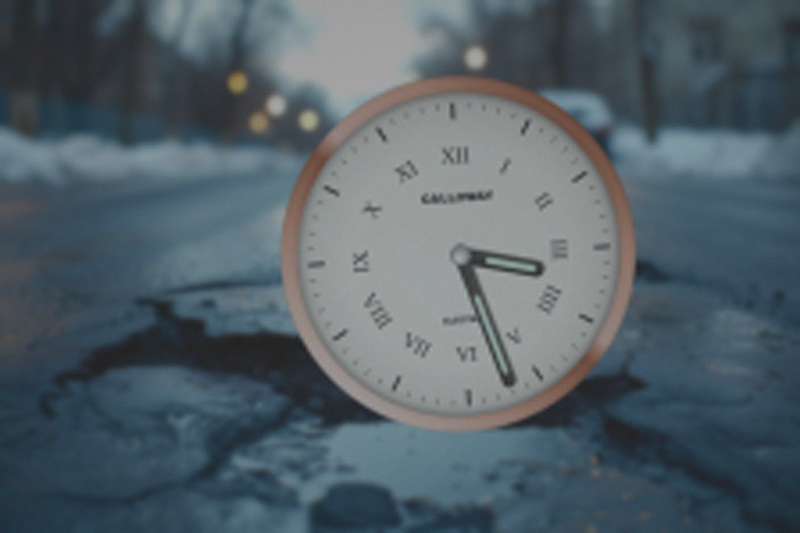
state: 3:27
